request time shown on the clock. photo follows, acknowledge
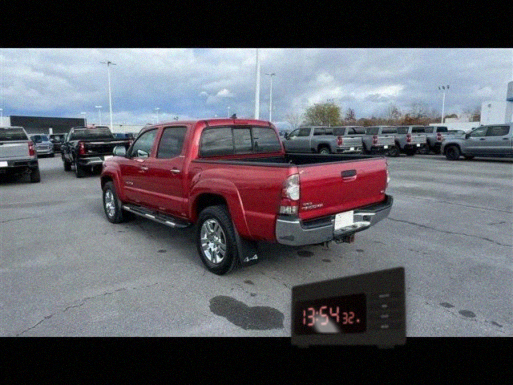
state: 13:54:32
